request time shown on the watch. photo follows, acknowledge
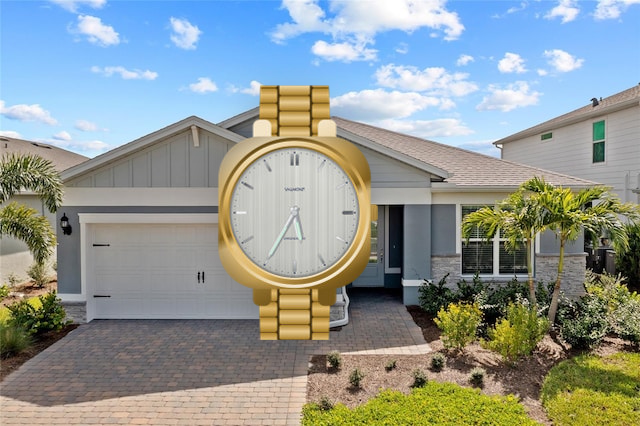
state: 5:35
